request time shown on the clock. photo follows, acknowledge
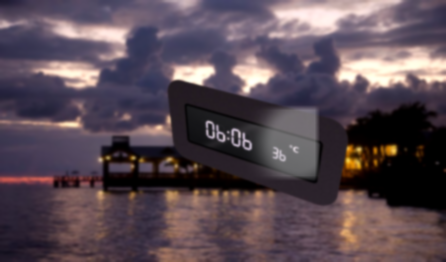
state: 6:06
